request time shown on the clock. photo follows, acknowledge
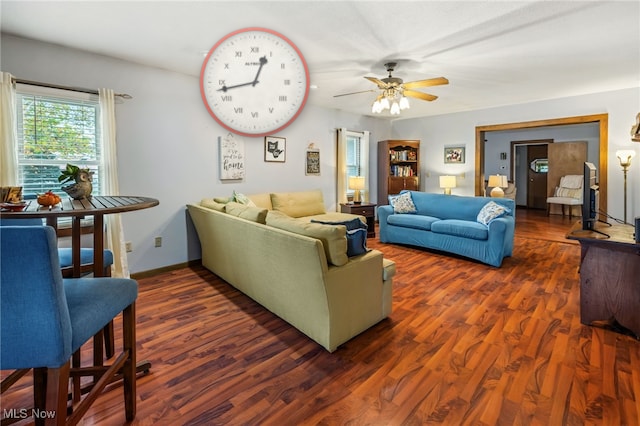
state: 12:43
